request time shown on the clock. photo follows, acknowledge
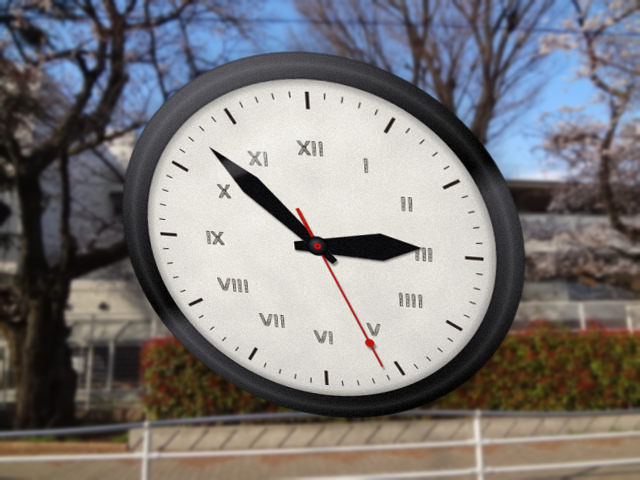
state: 2:52:26
